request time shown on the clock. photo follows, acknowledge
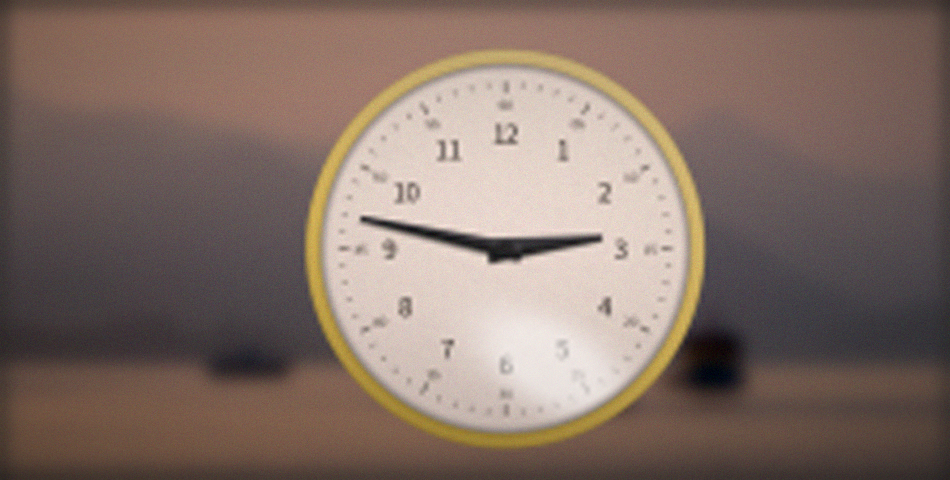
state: 2:47
